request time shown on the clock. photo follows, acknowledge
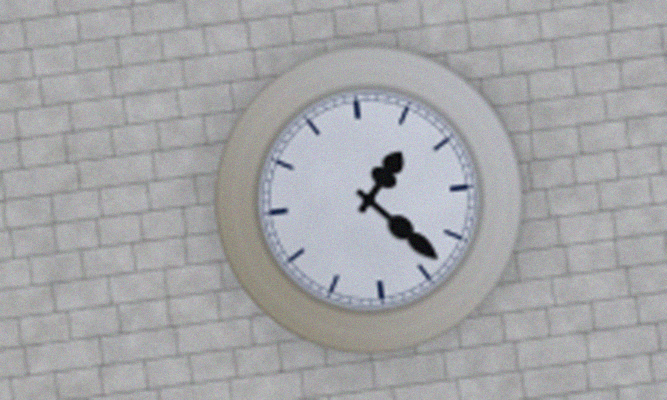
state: 1:23
